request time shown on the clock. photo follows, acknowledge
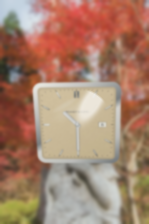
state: 10:30
